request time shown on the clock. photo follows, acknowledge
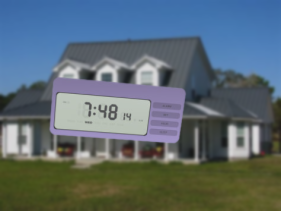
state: 7:48:14
